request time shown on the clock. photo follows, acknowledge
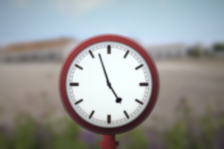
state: 4:57
